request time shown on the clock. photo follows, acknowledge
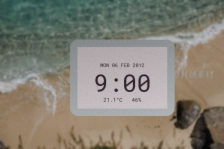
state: 9:00
